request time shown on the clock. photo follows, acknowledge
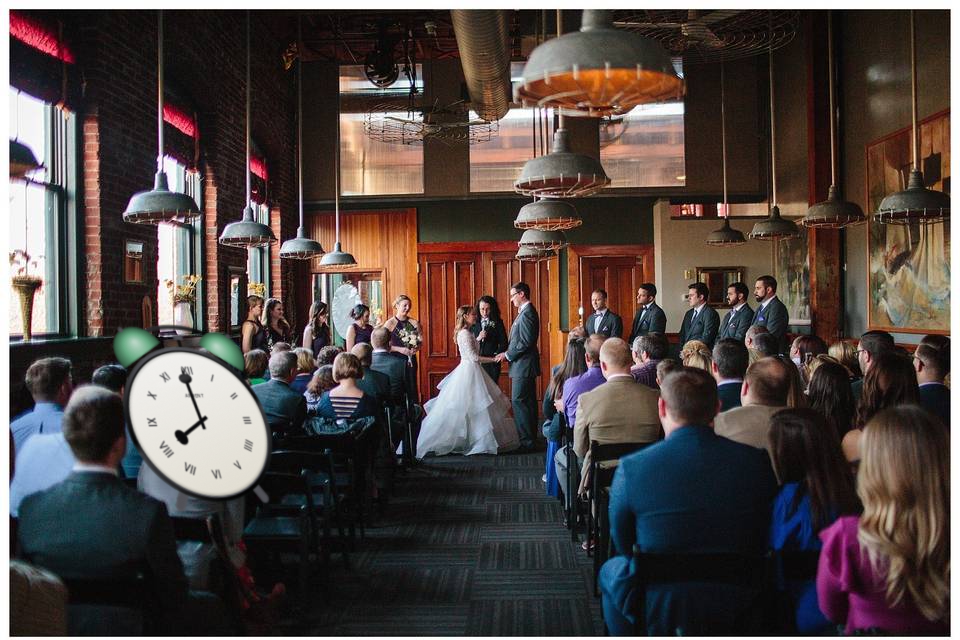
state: 7:59
